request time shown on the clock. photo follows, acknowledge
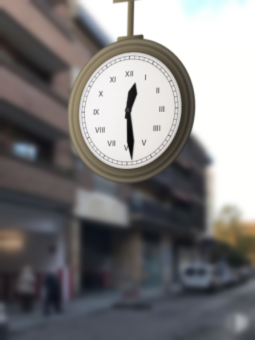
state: 12:29
